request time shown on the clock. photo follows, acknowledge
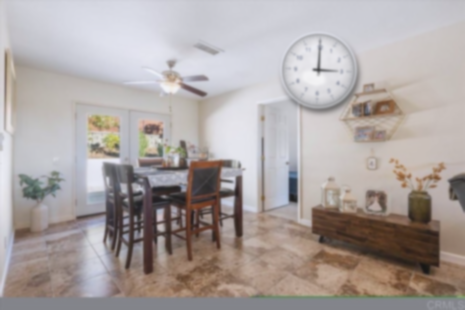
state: 3:00
